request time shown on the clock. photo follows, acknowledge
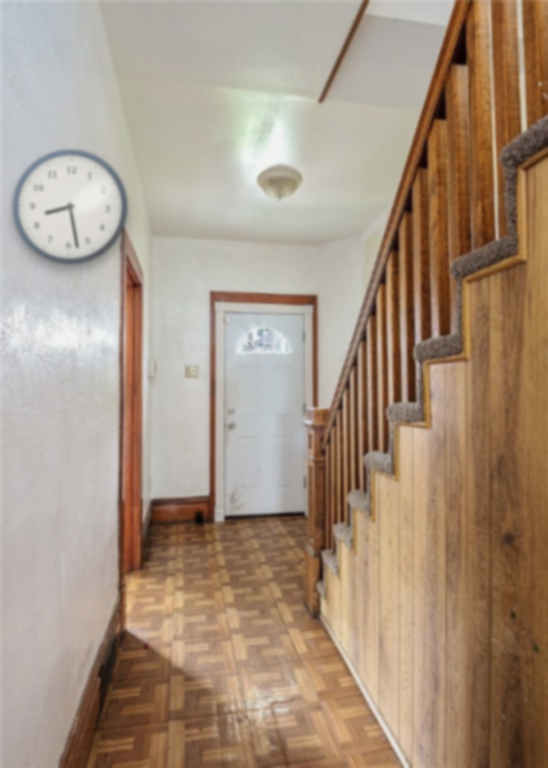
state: 8:28
